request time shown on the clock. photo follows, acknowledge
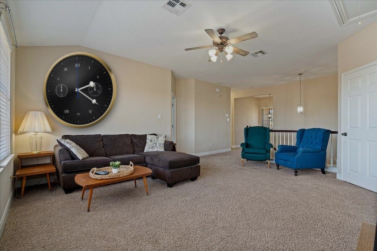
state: 2:21
